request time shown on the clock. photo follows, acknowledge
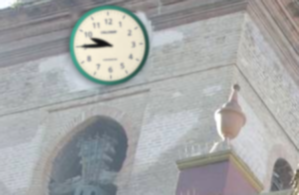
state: 9:45
